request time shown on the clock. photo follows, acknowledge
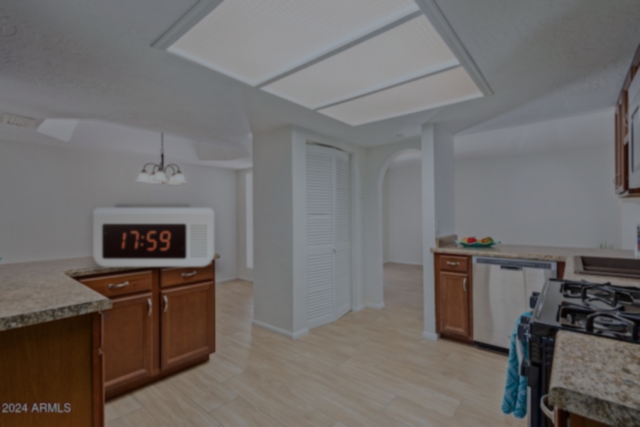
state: 17:59
